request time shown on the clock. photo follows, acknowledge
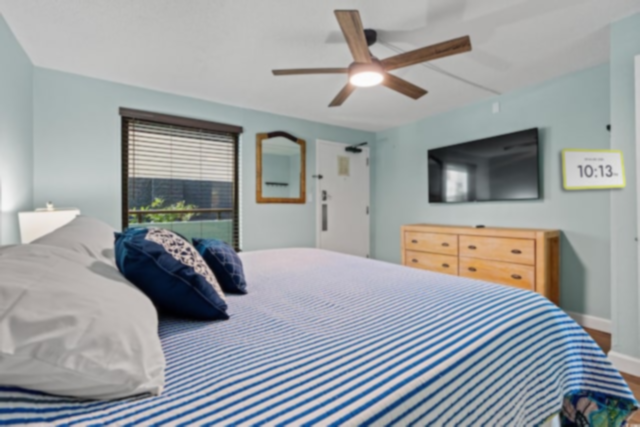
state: 10:13
